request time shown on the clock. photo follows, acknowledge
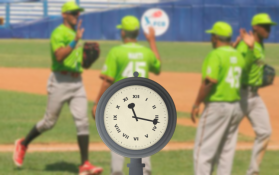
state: 11:17
